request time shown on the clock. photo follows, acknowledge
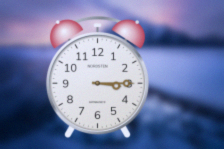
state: 3:15
